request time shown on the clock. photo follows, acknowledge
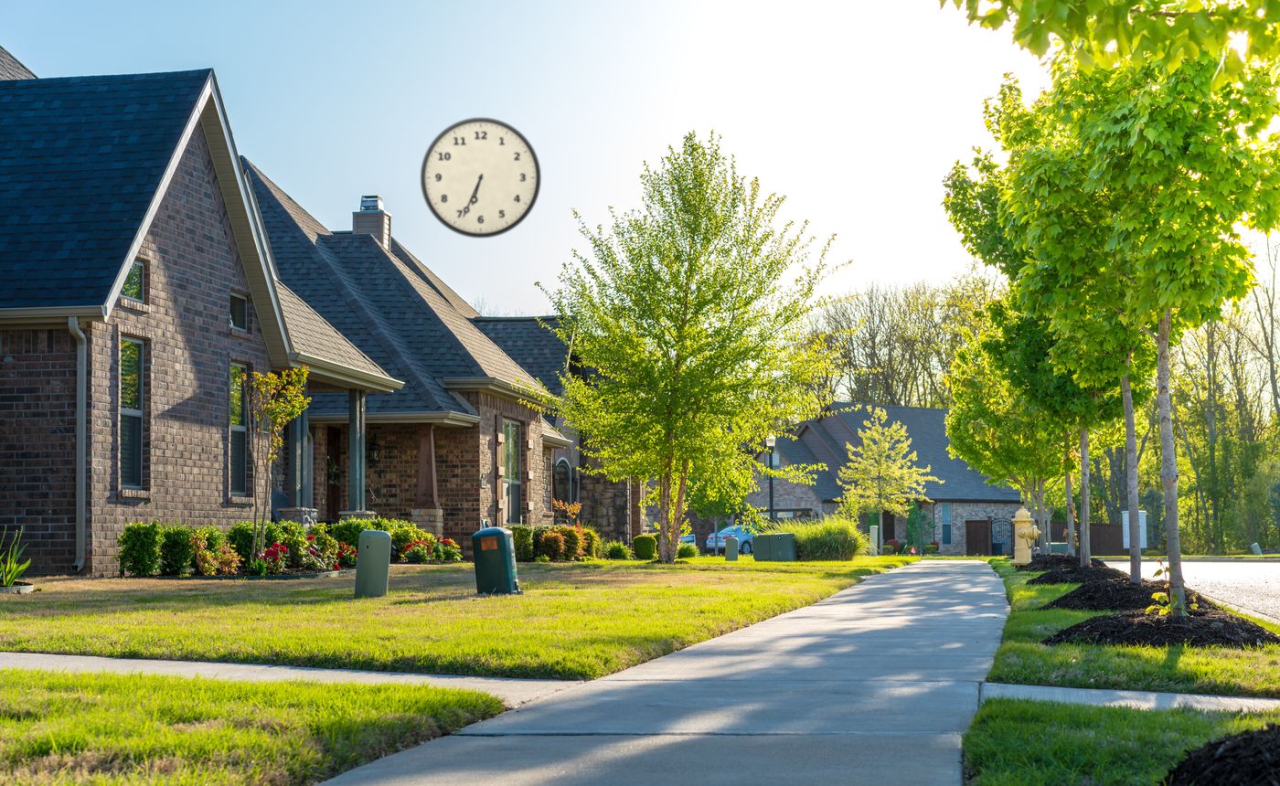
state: 6:34
